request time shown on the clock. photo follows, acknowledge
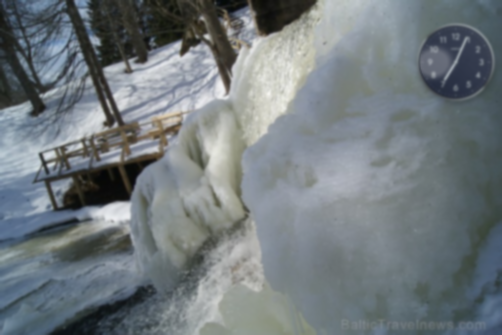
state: 7:04
